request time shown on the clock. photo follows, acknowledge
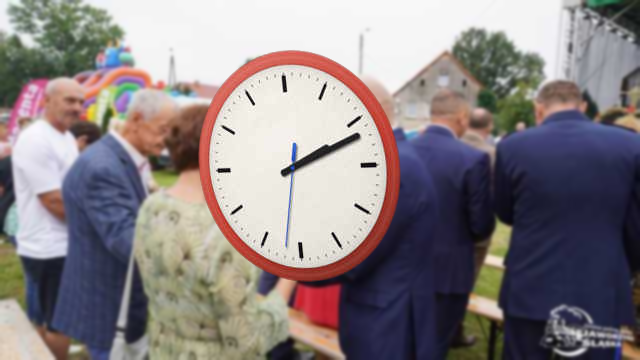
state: 2:11:32
